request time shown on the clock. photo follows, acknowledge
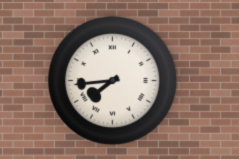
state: 7:44
